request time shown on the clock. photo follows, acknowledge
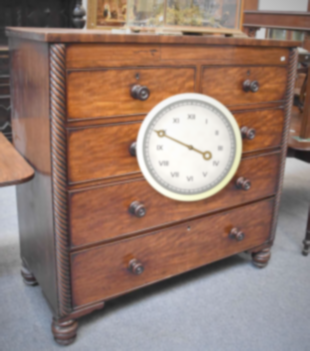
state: 3:49
